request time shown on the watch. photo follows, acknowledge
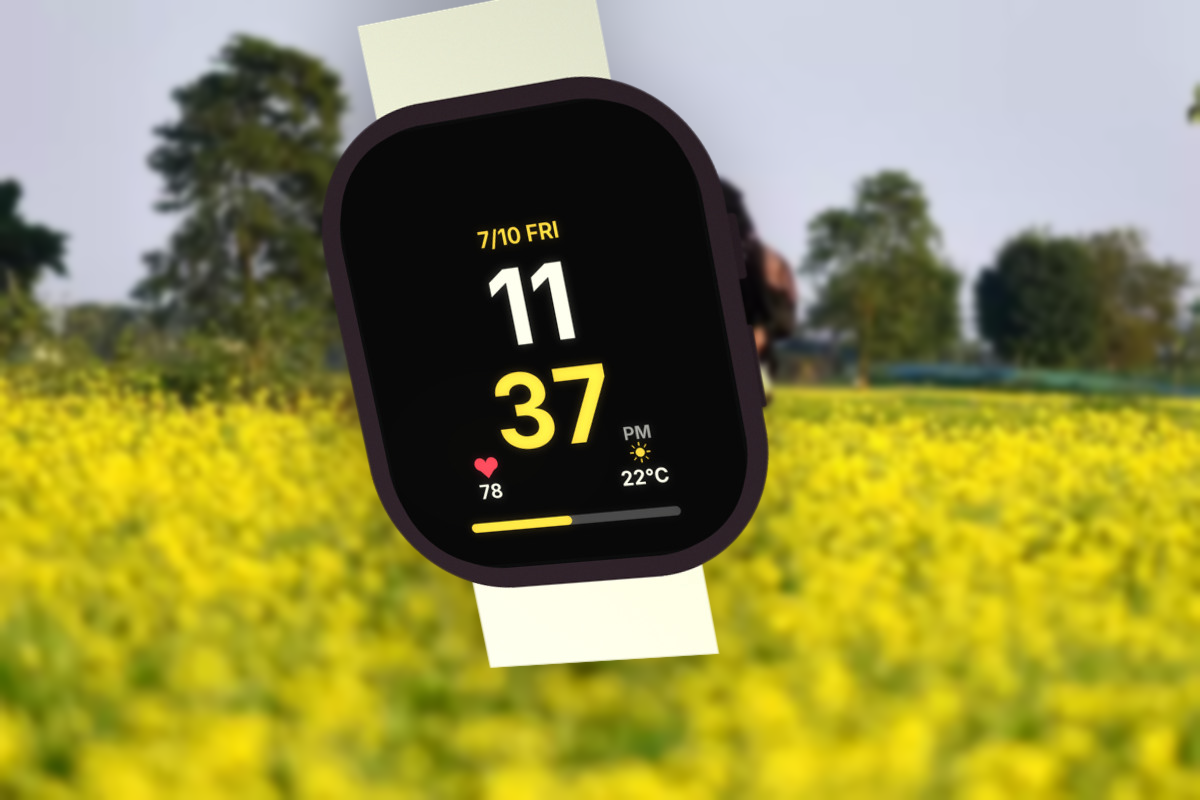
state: 11:37
